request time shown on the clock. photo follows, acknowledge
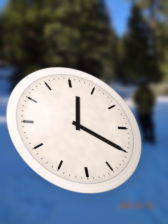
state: 12:20
